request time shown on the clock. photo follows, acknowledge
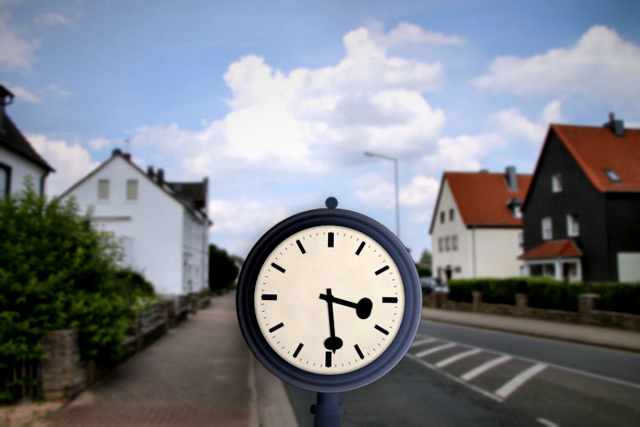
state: 3:29
